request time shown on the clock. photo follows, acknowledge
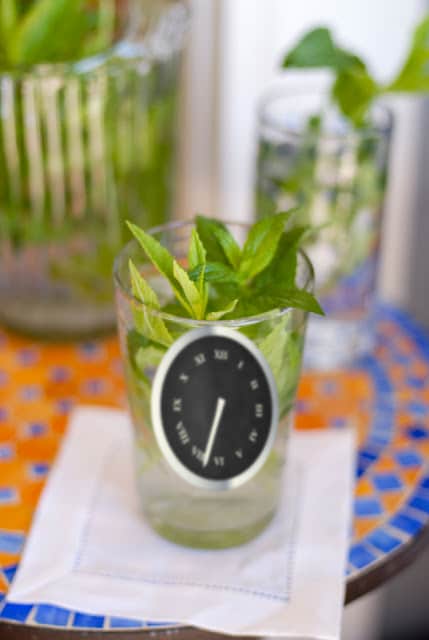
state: 6:33
